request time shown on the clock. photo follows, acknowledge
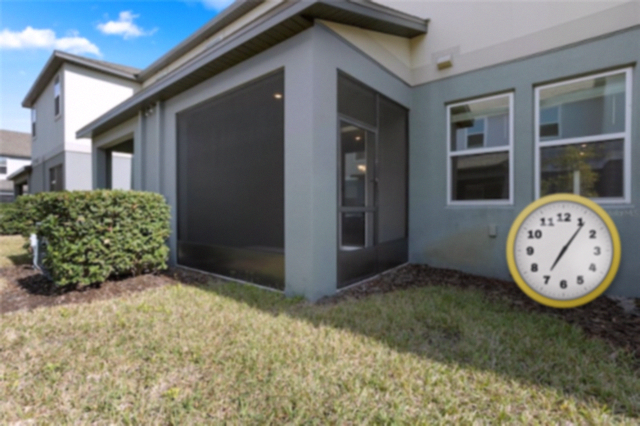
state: 7:06
